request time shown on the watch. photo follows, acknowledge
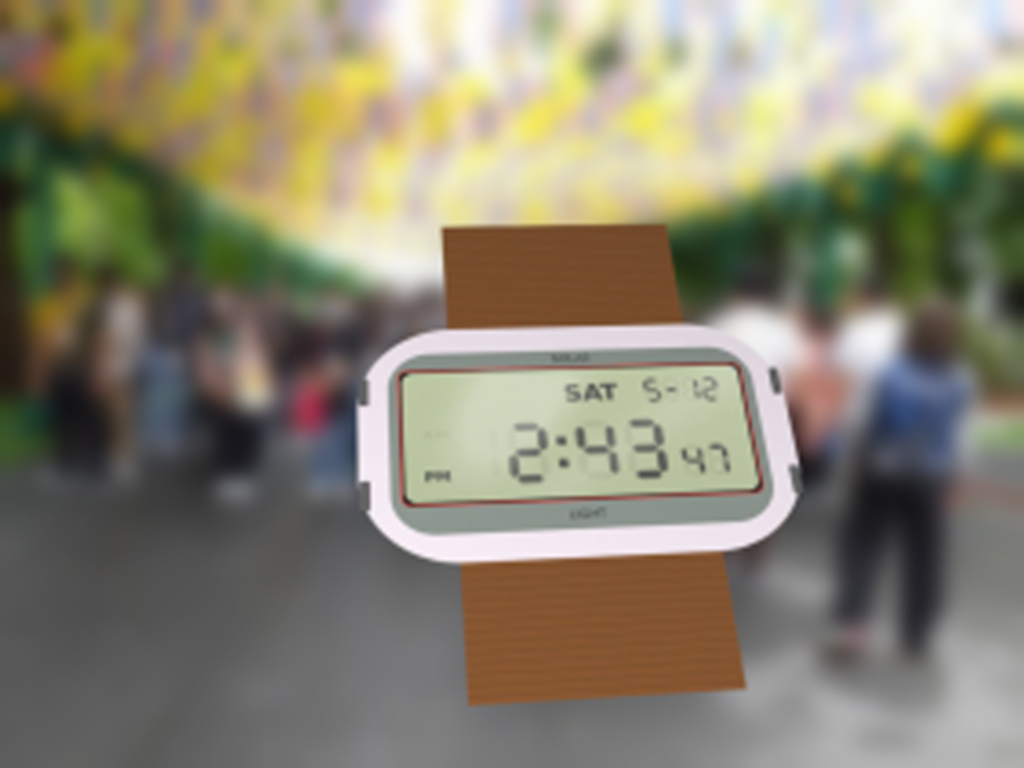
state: 2:43:47
